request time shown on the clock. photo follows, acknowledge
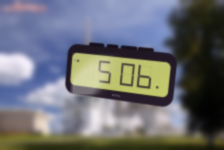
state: 5:06
